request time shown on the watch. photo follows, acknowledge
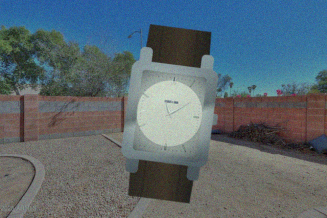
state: 11:09
